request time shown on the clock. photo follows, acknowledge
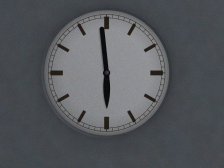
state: 5:59
